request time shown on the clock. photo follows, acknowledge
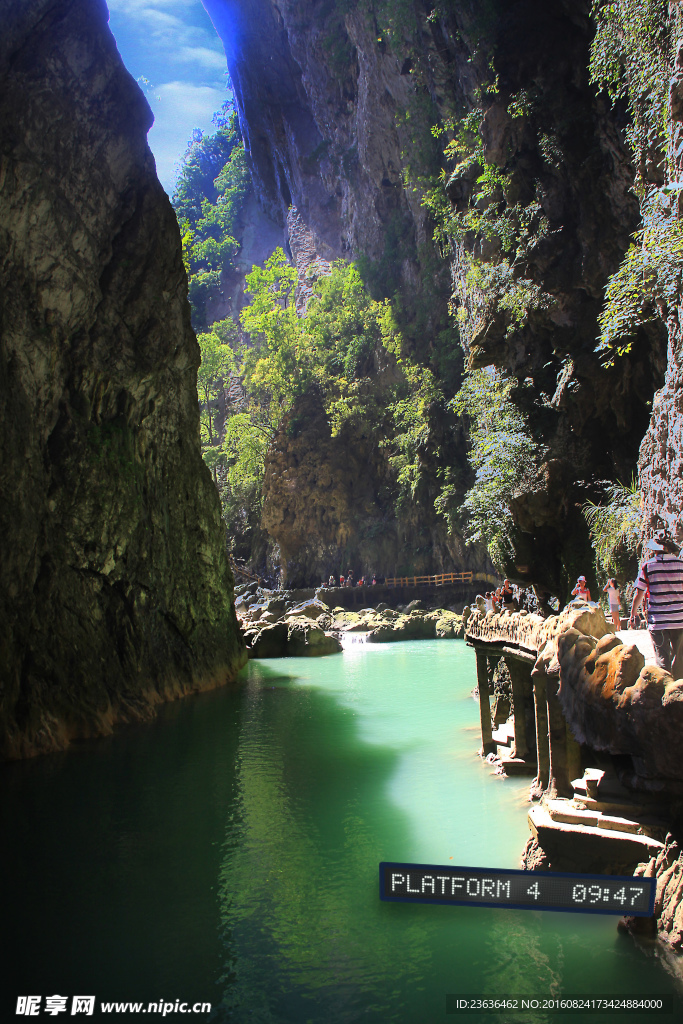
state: 9:47
